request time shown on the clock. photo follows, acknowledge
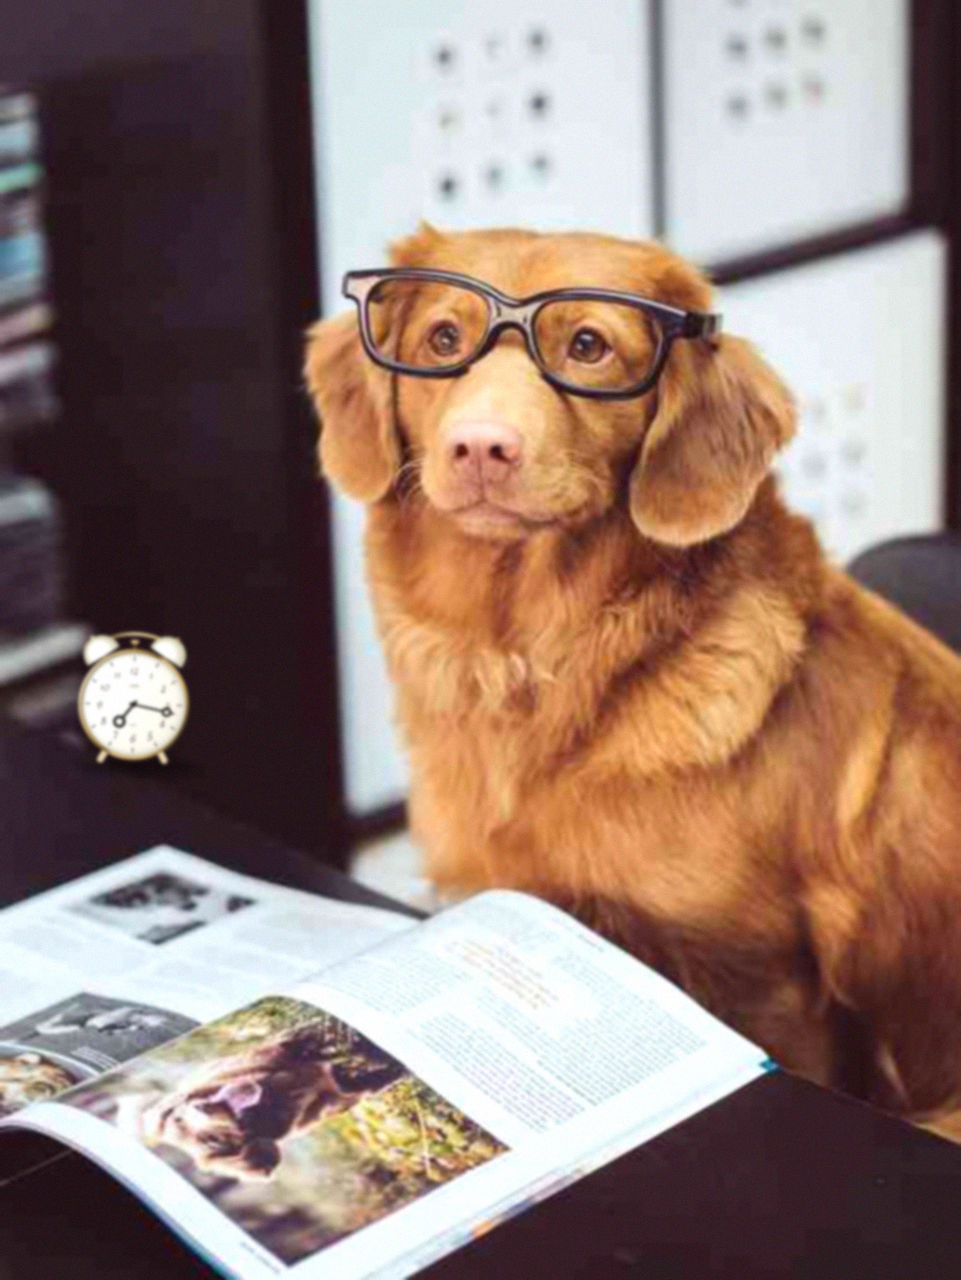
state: 7:17
